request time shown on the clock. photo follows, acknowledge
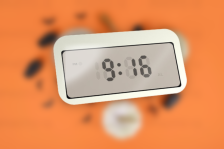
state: 9:16
